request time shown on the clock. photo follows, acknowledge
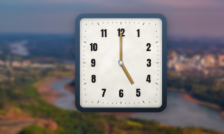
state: 5:00
